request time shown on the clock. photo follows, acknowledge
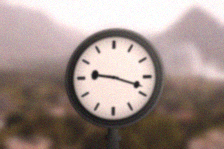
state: 9:18
